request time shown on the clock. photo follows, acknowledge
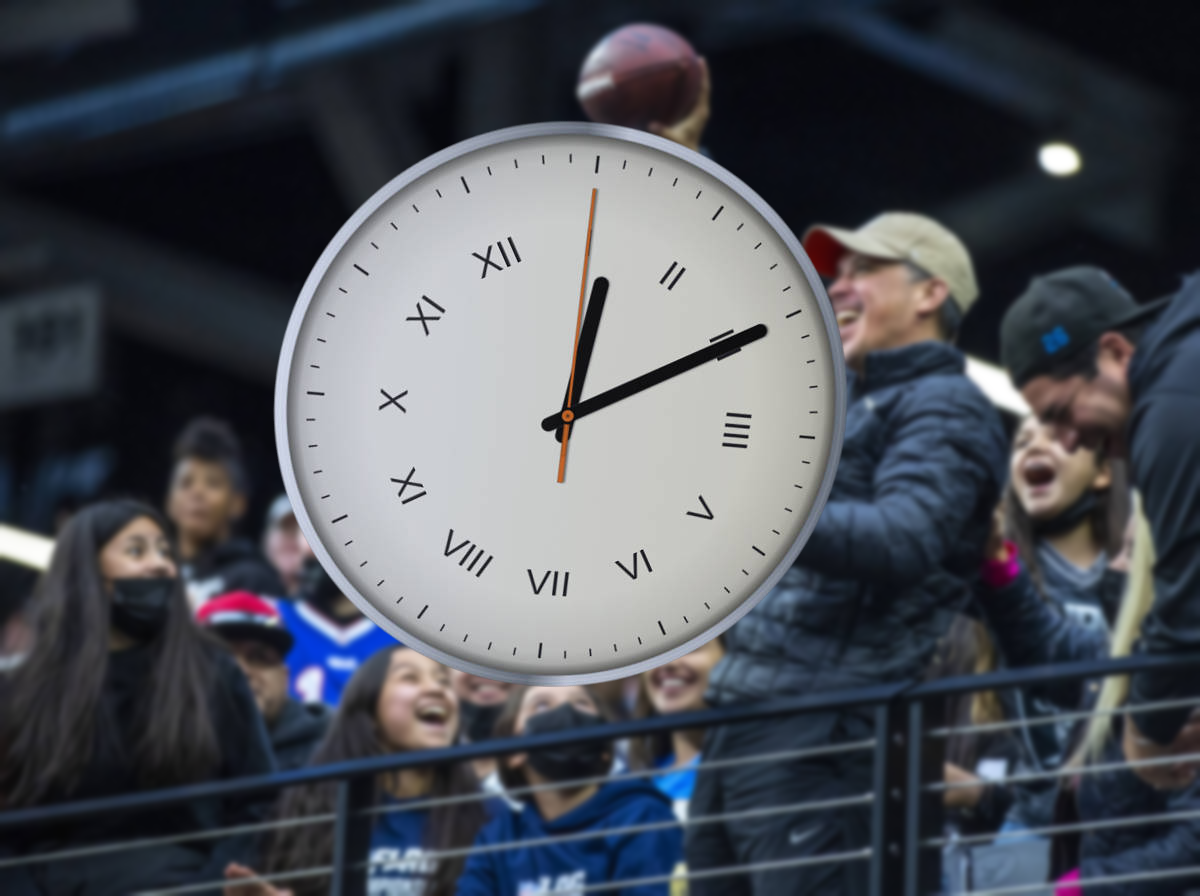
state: 1:15:05
